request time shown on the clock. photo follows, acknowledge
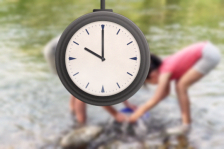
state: 10:00
